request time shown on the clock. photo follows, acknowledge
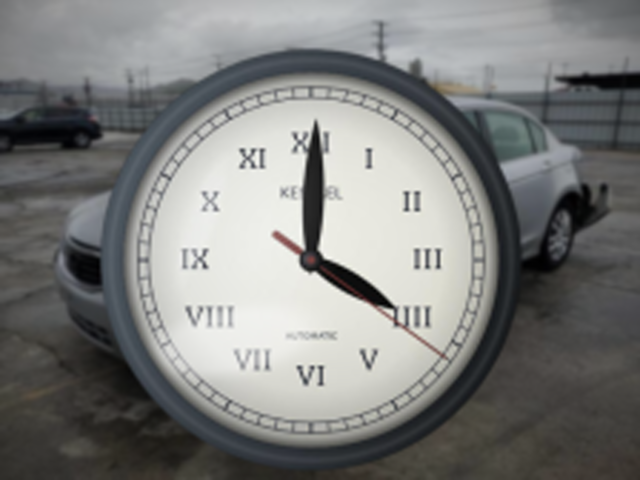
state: 4:00:21
